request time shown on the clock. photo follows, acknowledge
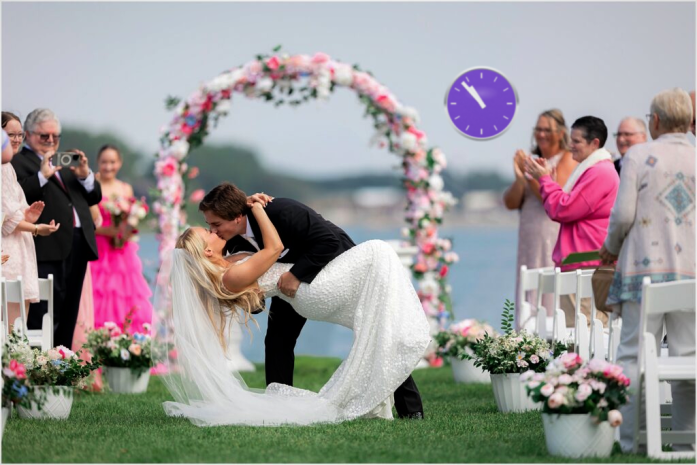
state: 10:53
